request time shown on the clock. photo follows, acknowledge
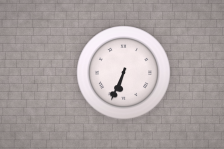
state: 6:34
